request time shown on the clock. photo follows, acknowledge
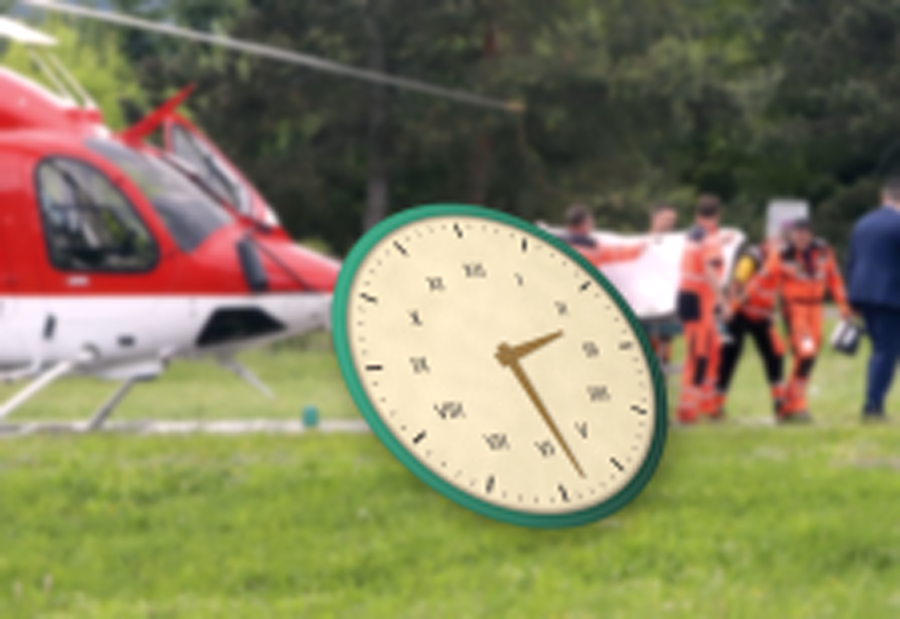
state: 2:28
